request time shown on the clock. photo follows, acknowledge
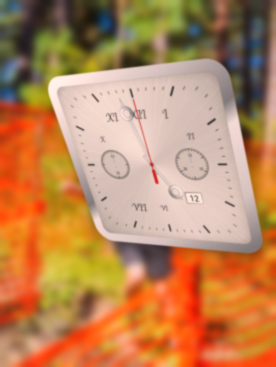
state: 4:58
